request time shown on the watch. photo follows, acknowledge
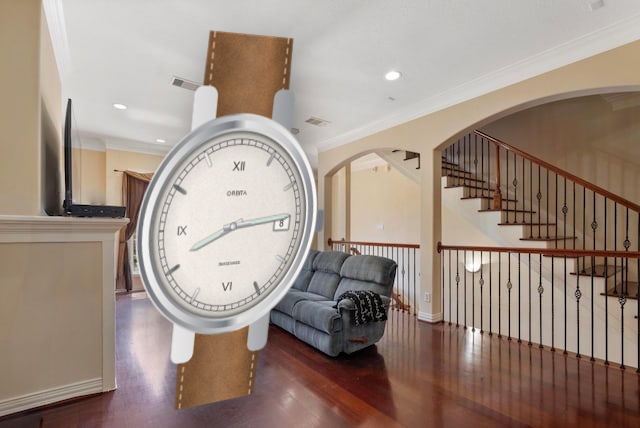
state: 8:14
